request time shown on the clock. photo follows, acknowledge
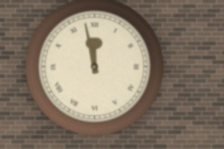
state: 11:58
